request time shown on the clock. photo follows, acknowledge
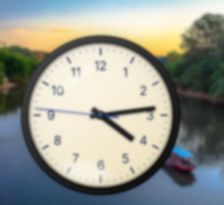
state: 4:13:46
